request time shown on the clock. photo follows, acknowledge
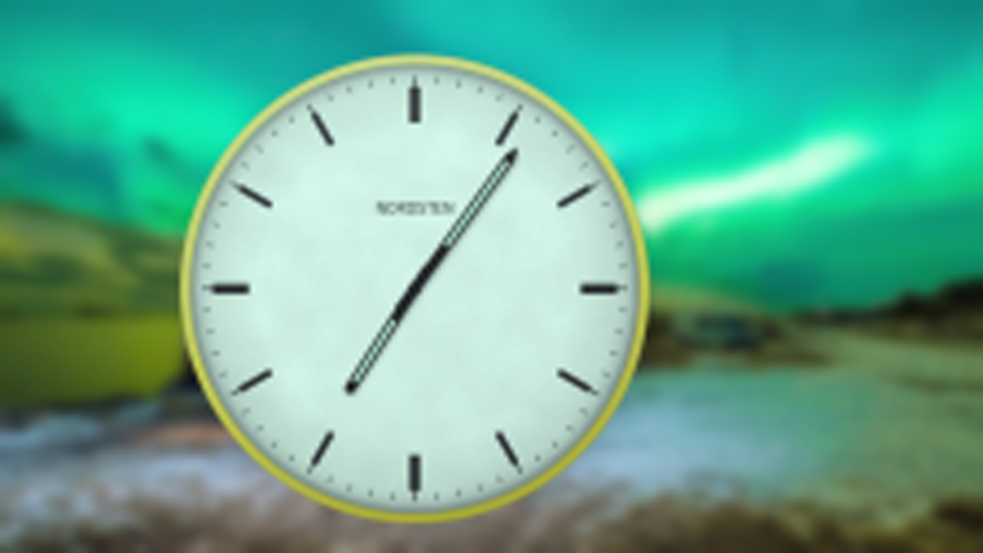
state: 7:06
